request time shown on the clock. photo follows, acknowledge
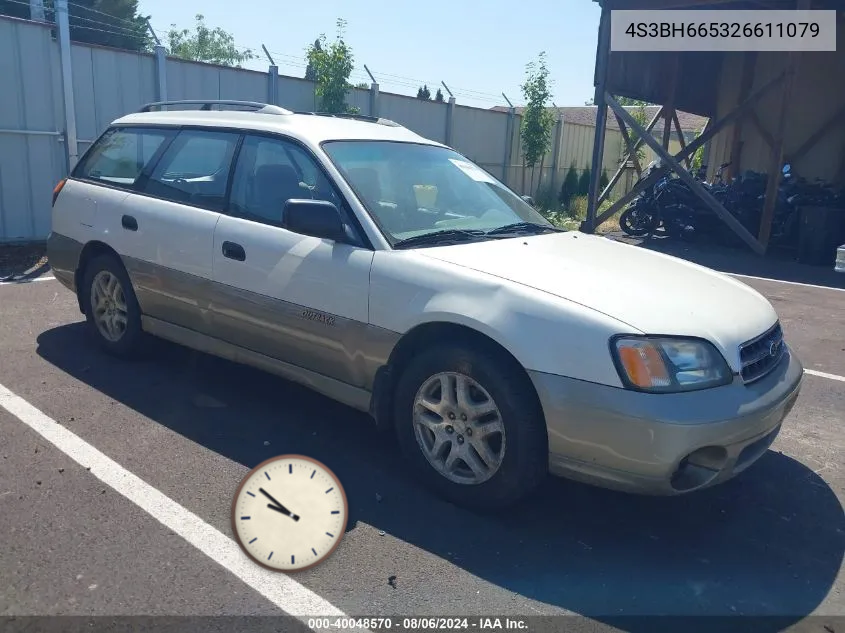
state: 9:52
